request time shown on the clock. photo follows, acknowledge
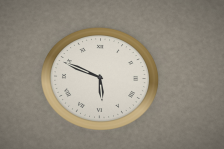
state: 5:49
